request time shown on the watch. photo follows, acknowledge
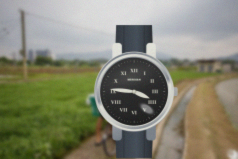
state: 3:46
